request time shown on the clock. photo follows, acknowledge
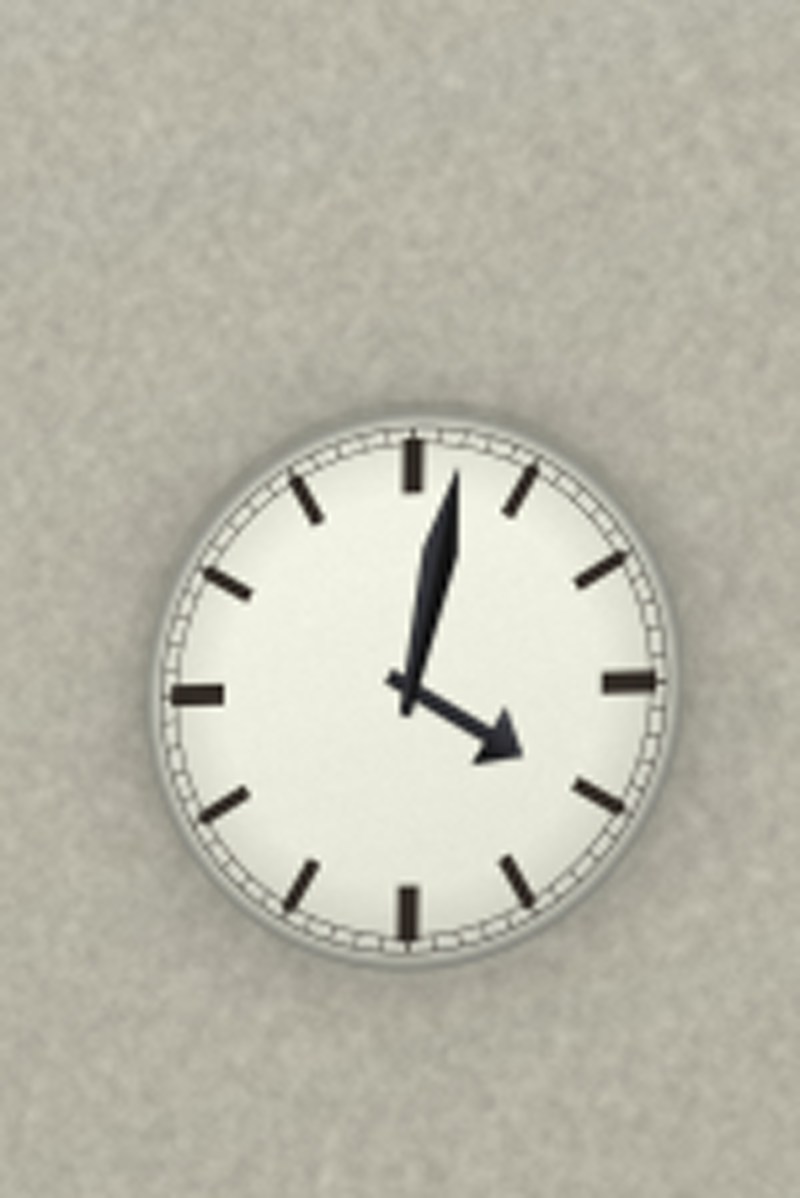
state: 4:02
